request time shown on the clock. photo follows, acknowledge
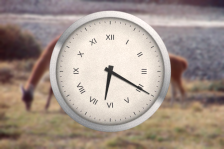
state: 6:20
